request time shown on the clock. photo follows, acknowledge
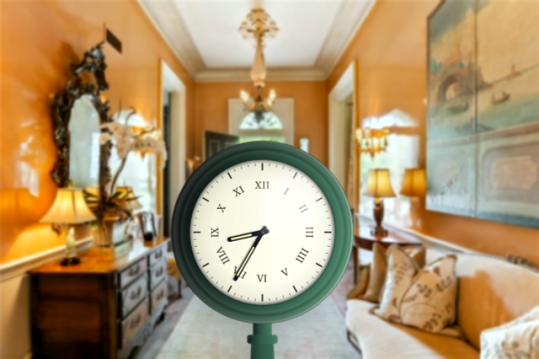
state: 8:35
